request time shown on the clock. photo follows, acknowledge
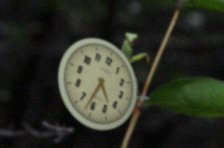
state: 4:32
